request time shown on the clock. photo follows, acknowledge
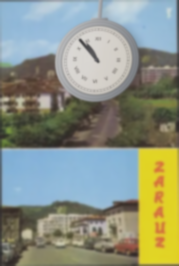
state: 10:53
